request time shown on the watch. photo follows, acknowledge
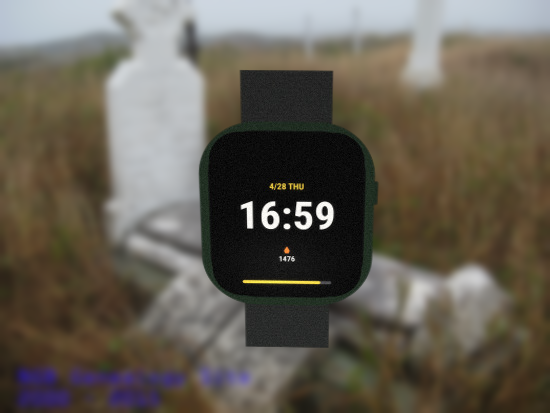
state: 16:59
